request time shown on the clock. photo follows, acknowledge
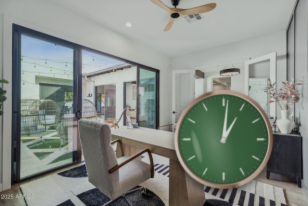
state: 1:01
